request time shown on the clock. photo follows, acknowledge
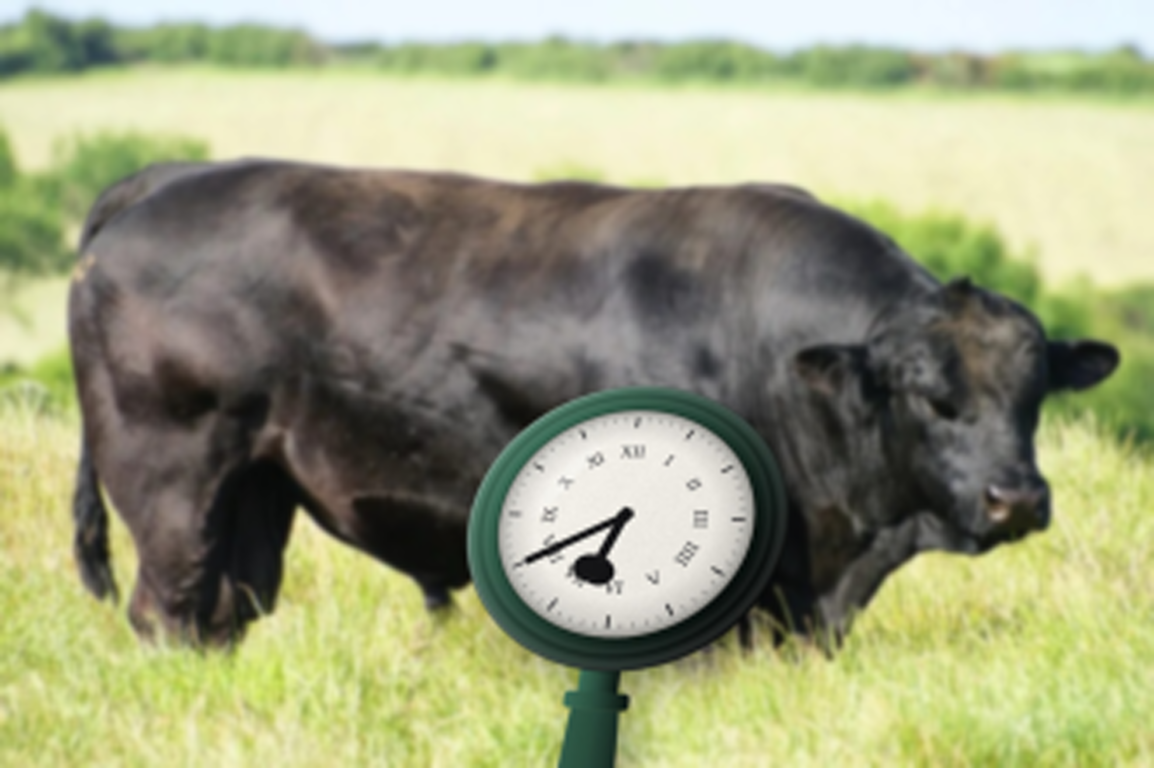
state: 6:40
